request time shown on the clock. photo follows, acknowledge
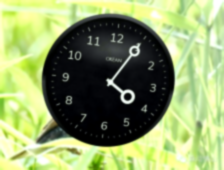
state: 4:05
